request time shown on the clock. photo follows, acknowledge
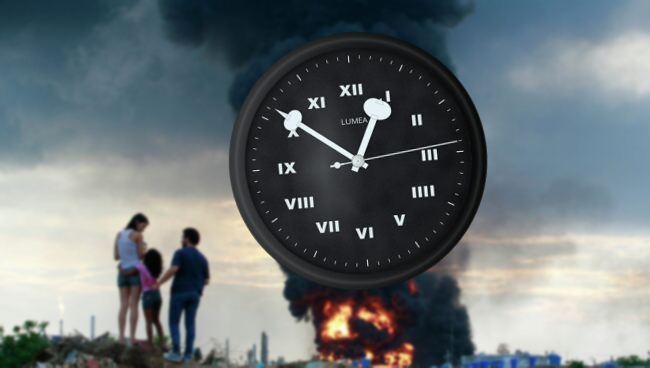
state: 12:51:14
